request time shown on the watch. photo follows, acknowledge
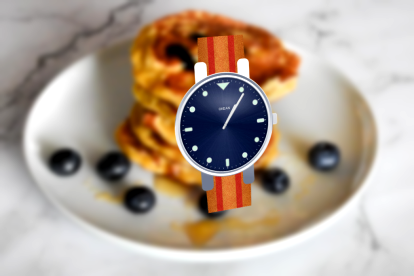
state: 1:06
